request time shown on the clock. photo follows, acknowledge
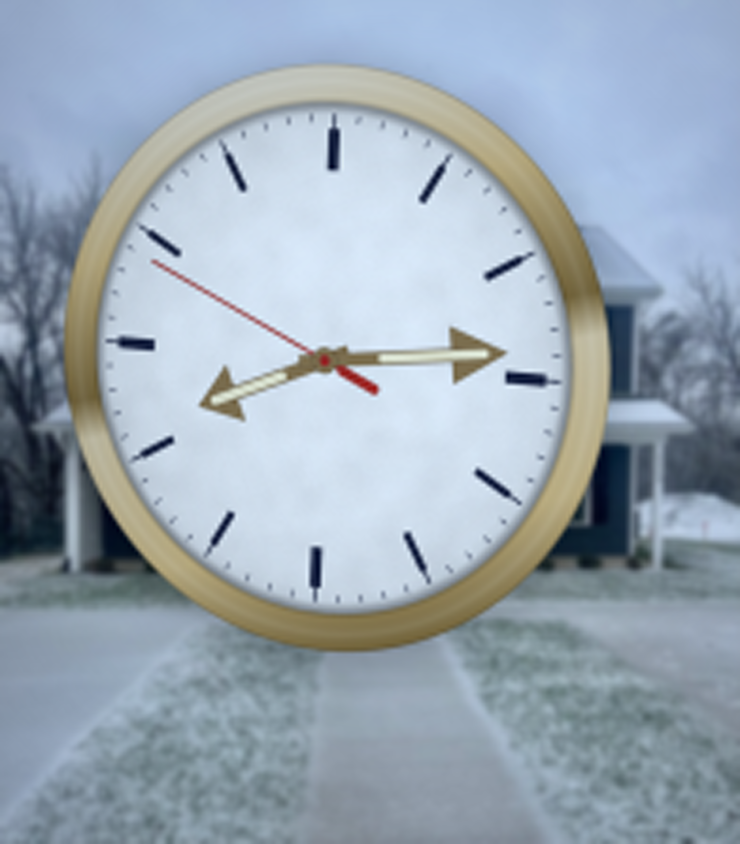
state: 8:13:49
